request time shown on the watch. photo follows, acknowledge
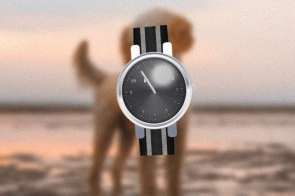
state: 10:55
